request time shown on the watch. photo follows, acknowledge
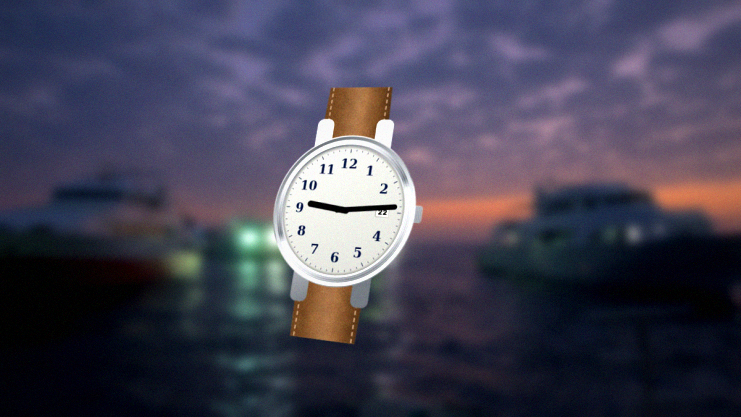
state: 9:14
